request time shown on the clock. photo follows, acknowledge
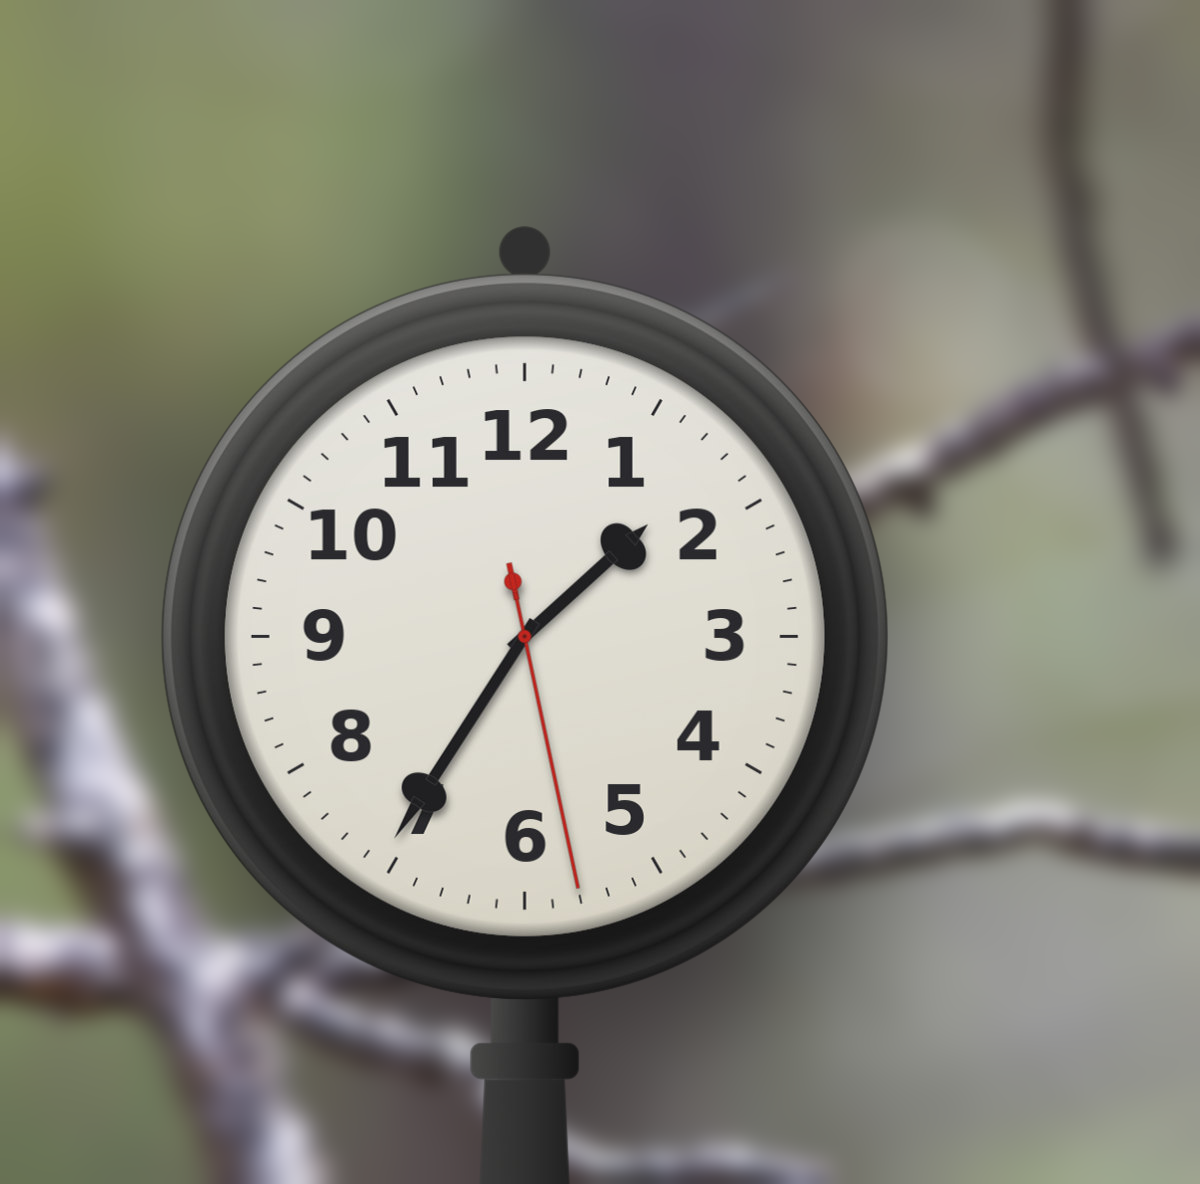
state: 1:35:28
